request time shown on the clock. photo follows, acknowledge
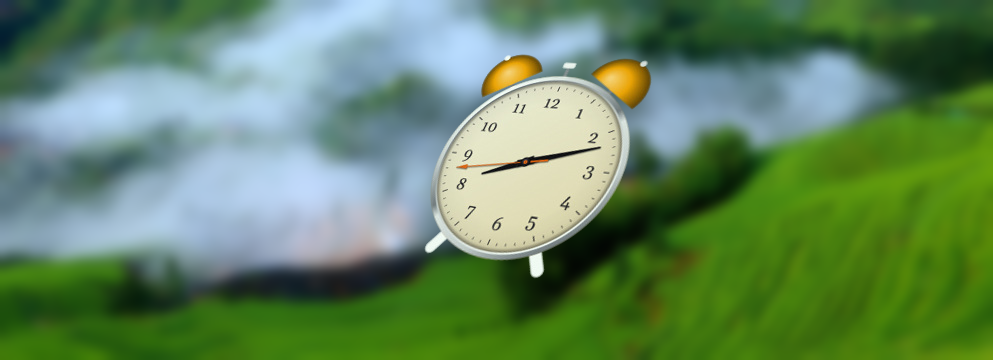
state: 8:11:43
